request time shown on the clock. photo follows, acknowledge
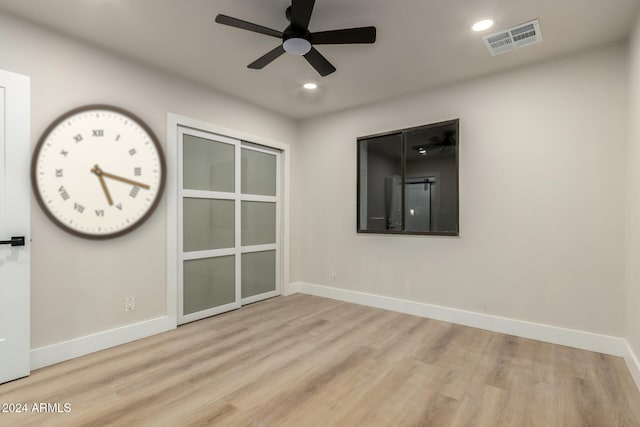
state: 5:18
